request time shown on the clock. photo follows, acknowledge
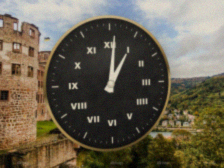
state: 1:01
